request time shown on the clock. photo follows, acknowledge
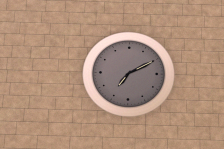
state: 7:10
